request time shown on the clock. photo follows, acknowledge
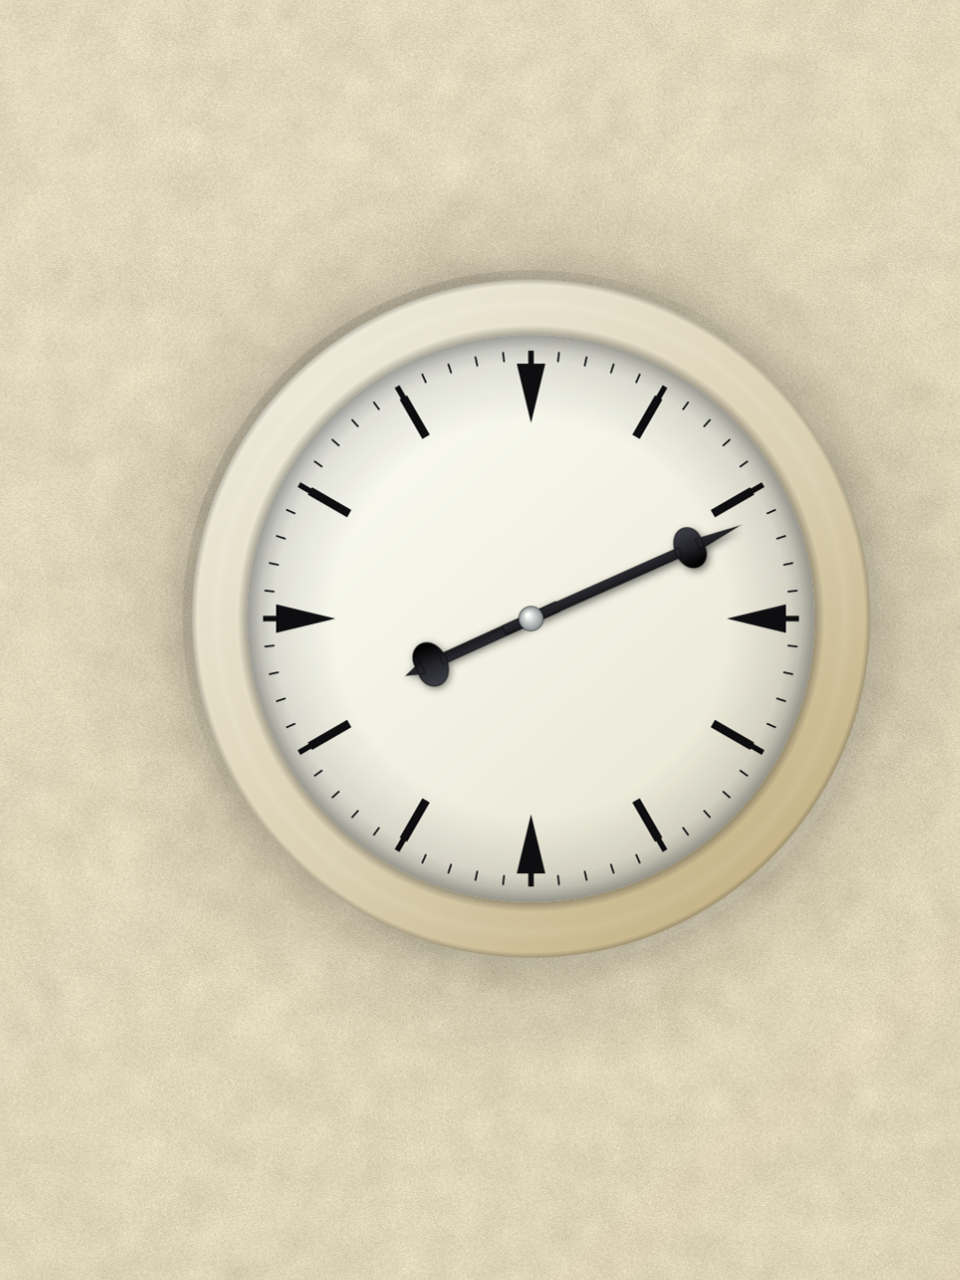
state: 8:11
